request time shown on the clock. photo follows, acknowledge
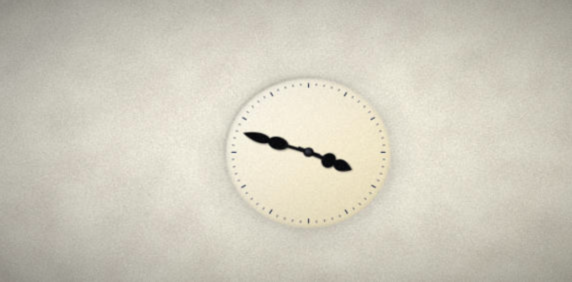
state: 3:48
